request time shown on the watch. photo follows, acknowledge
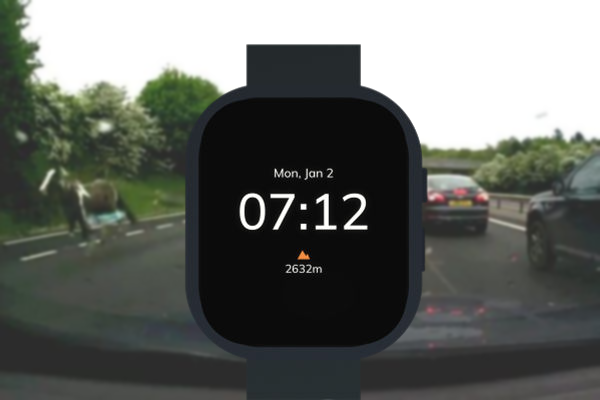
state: 7:12
